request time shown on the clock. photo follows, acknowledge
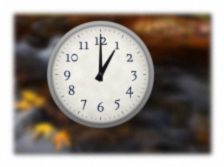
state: 1:00
